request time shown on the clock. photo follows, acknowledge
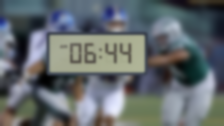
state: 6:44
